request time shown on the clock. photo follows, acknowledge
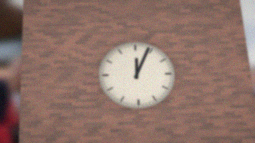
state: 12:04
